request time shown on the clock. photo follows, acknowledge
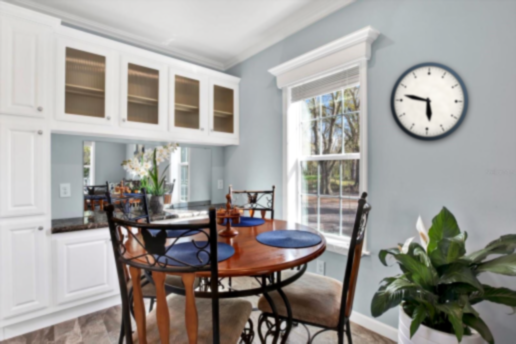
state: 5:47
